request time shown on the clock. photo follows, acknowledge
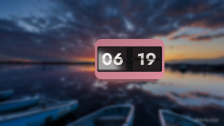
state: 6:19
